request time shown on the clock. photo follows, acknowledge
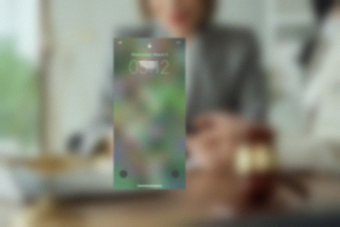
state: 5:12
